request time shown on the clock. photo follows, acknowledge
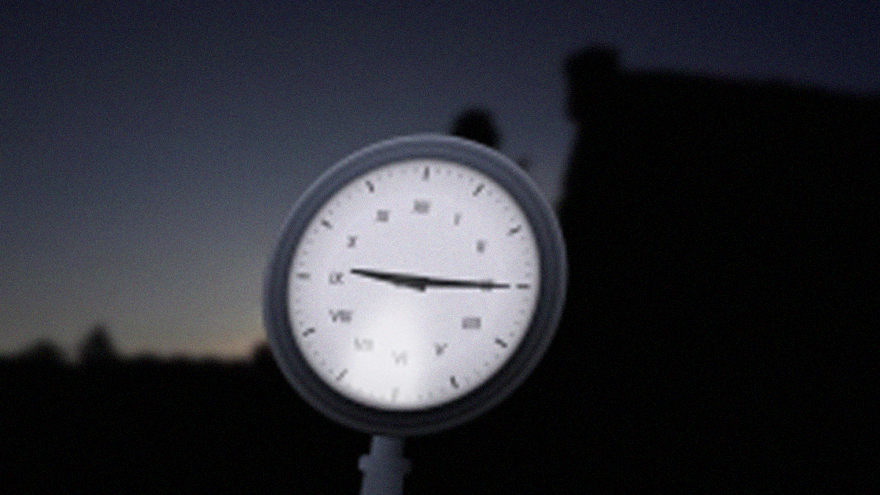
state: 9:15
